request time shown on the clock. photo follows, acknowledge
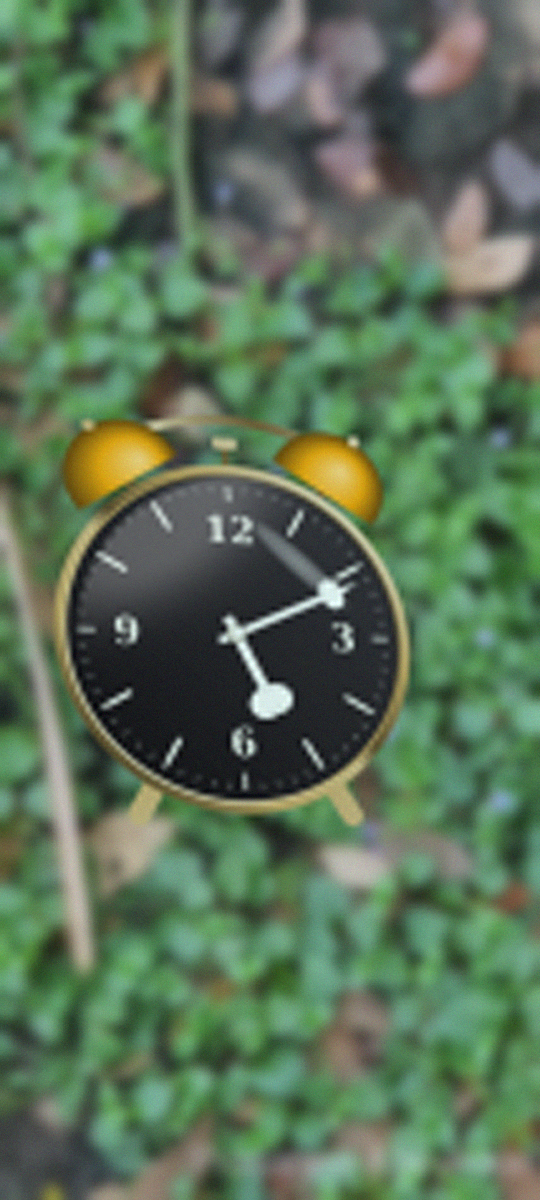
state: 5:11
